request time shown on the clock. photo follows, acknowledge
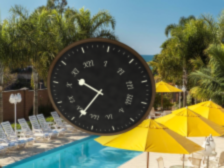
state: 10:39
